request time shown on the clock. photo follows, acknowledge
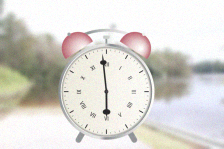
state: 5:59
